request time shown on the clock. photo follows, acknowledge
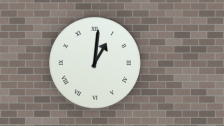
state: 1:01
